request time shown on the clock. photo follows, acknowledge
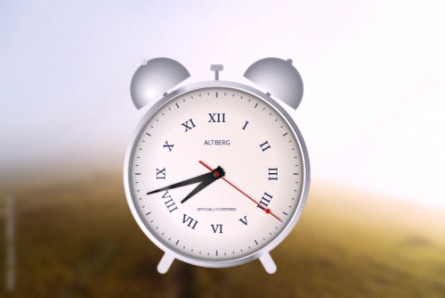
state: 7:42:21
